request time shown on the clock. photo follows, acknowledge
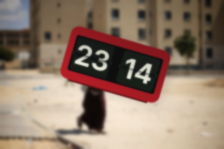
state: 23:14
